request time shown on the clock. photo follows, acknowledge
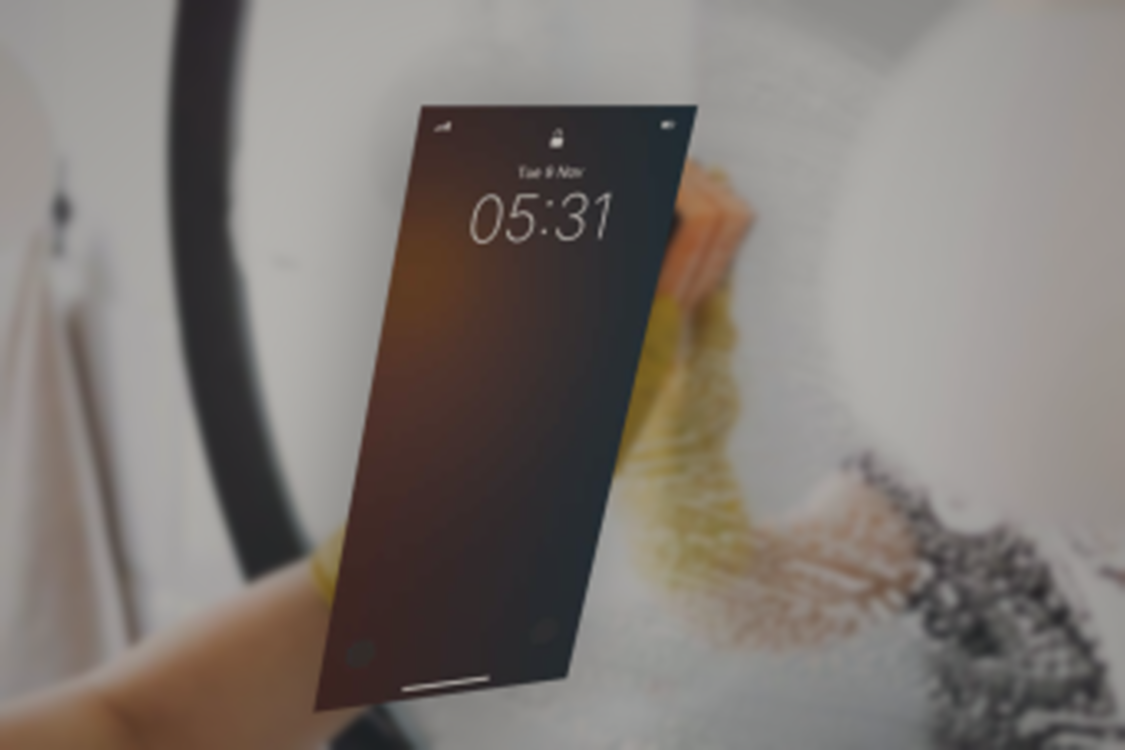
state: 5:31
